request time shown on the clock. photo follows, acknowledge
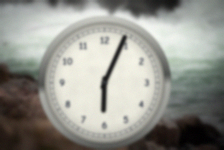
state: 6:04
